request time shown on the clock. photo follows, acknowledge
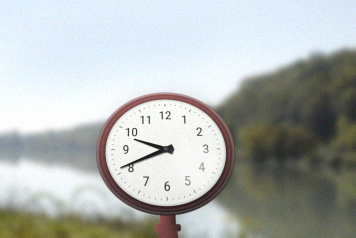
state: 9:41
